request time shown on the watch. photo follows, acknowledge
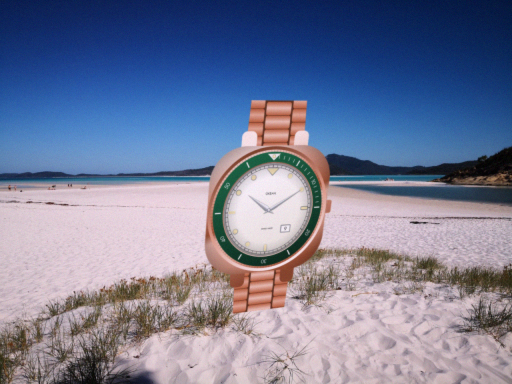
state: 10:10
